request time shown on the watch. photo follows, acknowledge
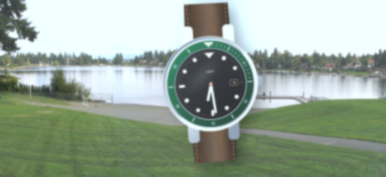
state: 6:29
